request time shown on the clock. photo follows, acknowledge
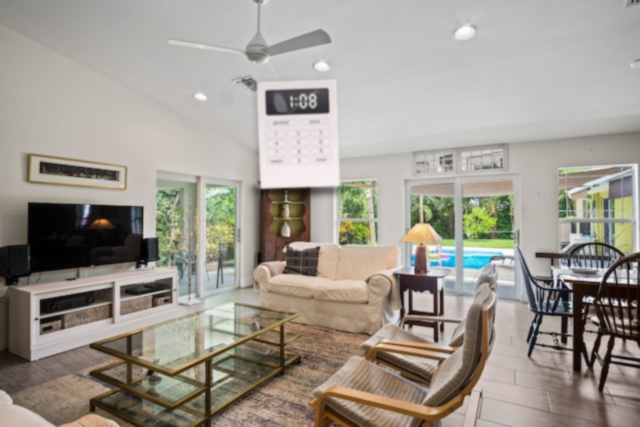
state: 1:08
